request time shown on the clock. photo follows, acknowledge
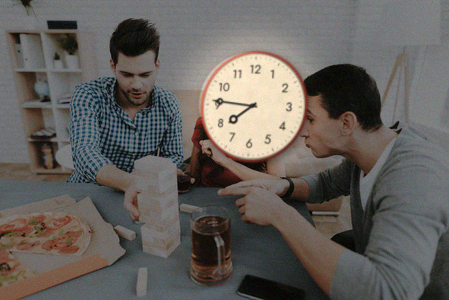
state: 7:46
